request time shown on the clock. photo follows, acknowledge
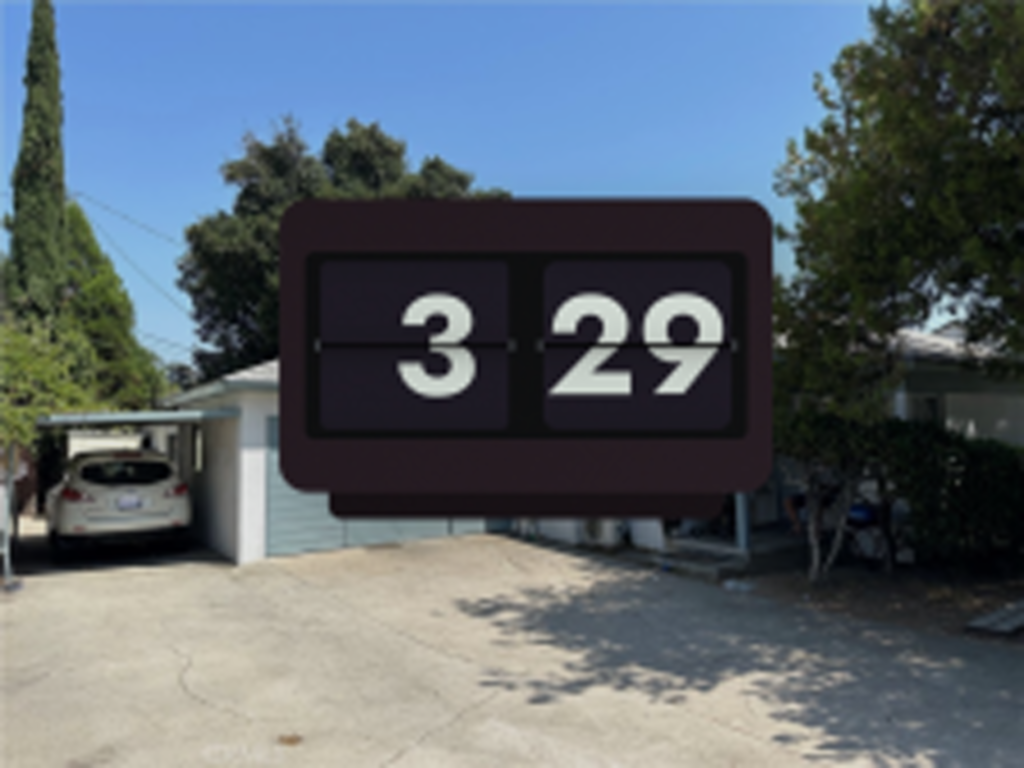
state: 3:29
